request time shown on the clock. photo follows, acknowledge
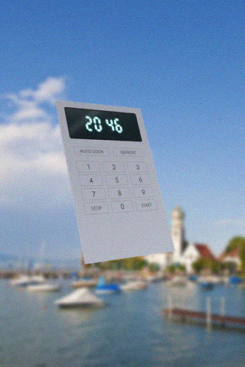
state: 20:46
